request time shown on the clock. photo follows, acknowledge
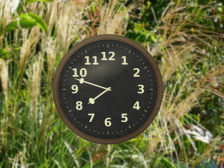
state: 7:48
